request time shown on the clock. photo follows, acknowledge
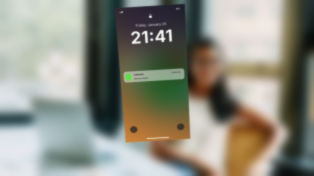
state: 21:41
